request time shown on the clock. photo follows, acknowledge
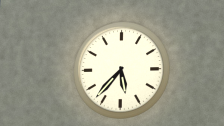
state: 5:37
